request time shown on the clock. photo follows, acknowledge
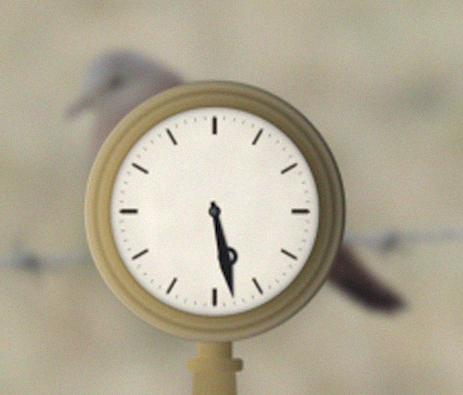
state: 5:28
